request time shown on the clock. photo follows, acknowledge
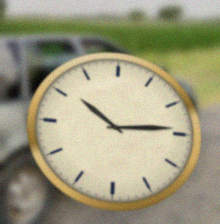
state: 10:14
